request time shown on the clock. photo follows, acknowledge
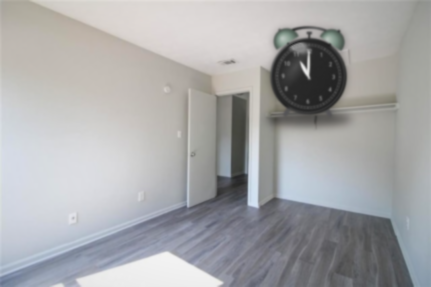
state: 11:00
